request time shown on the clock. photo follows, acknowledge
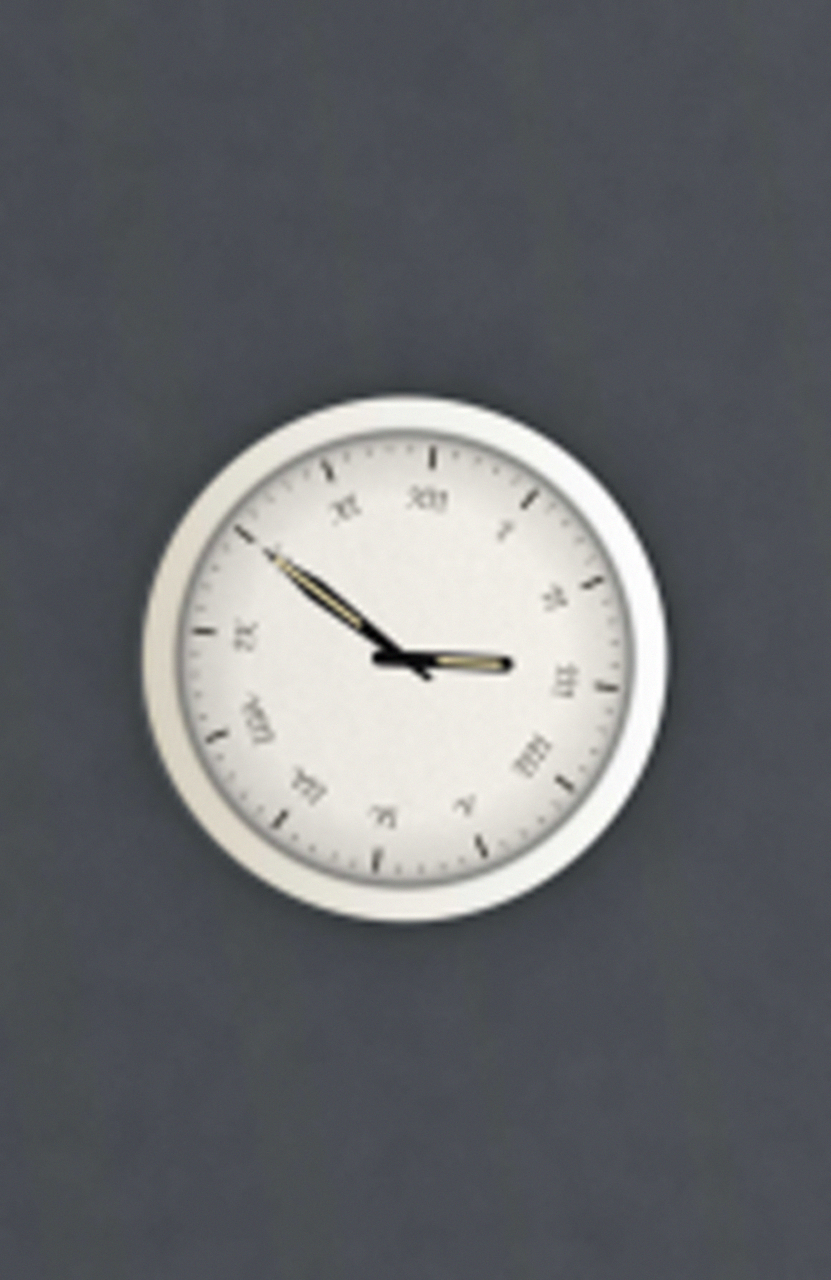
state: 2:50
